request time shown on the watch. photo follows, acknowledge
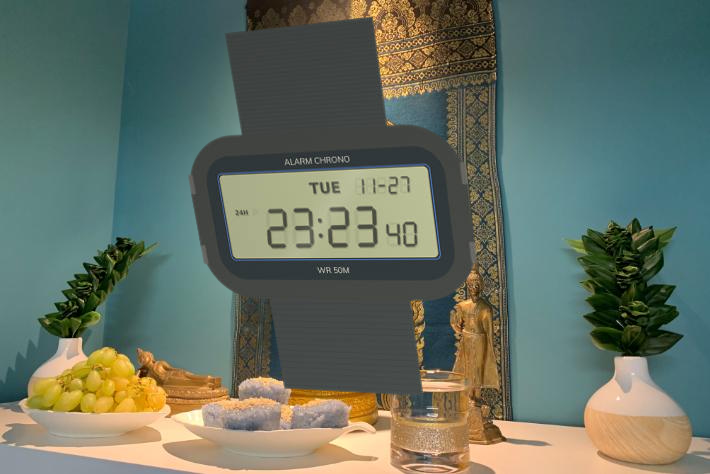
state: 23:23:40
